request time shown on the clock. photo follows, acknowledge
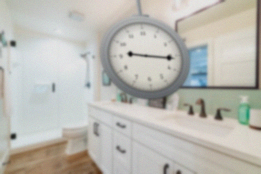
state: 9:16
